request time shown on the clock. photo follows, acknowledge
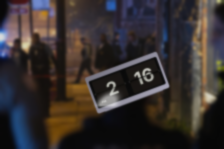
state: 2:16
